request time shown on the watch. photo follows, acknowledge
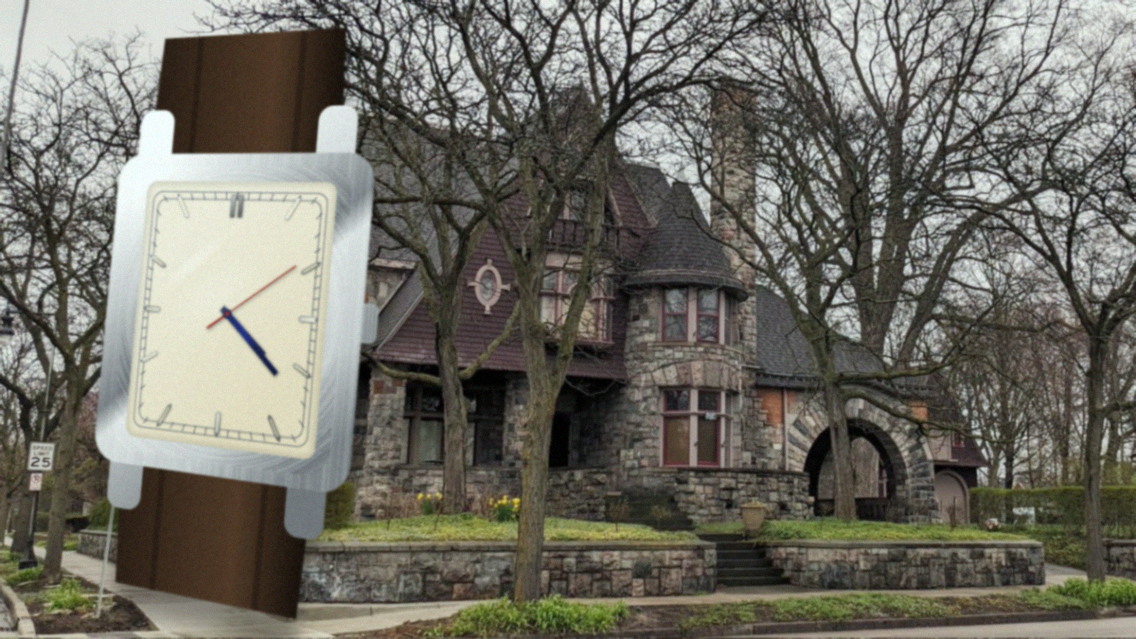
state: 4:22:09
